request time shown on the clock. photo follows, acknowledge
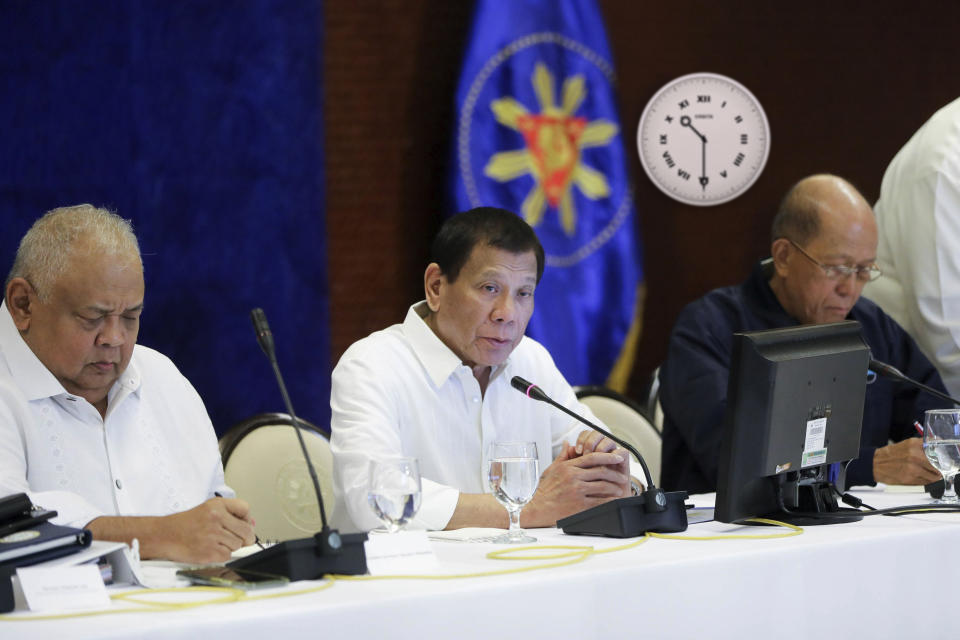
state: 10:30
